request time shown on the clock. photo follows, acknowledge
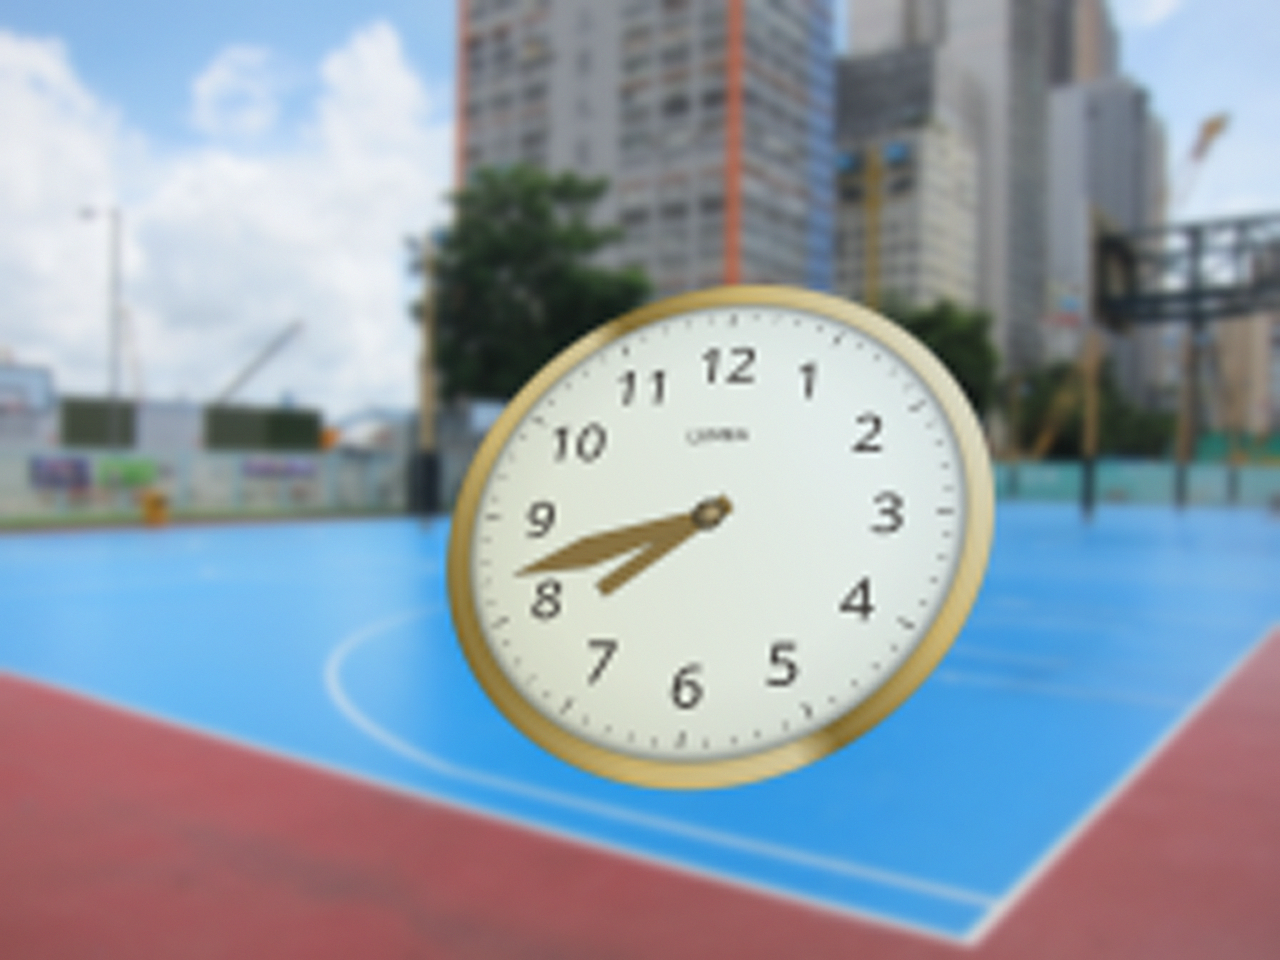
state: 7:42
